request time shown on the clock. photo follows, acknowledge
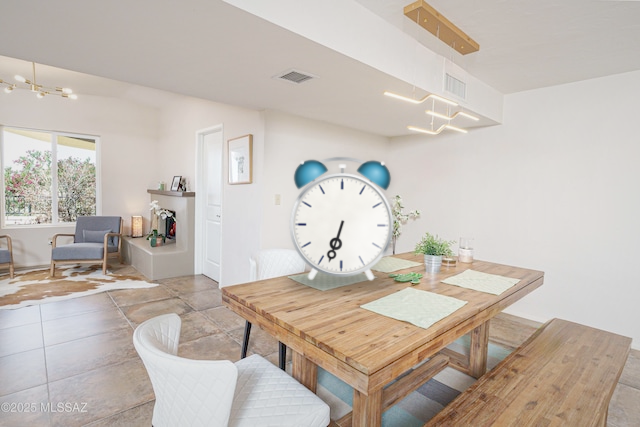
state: 6:33
